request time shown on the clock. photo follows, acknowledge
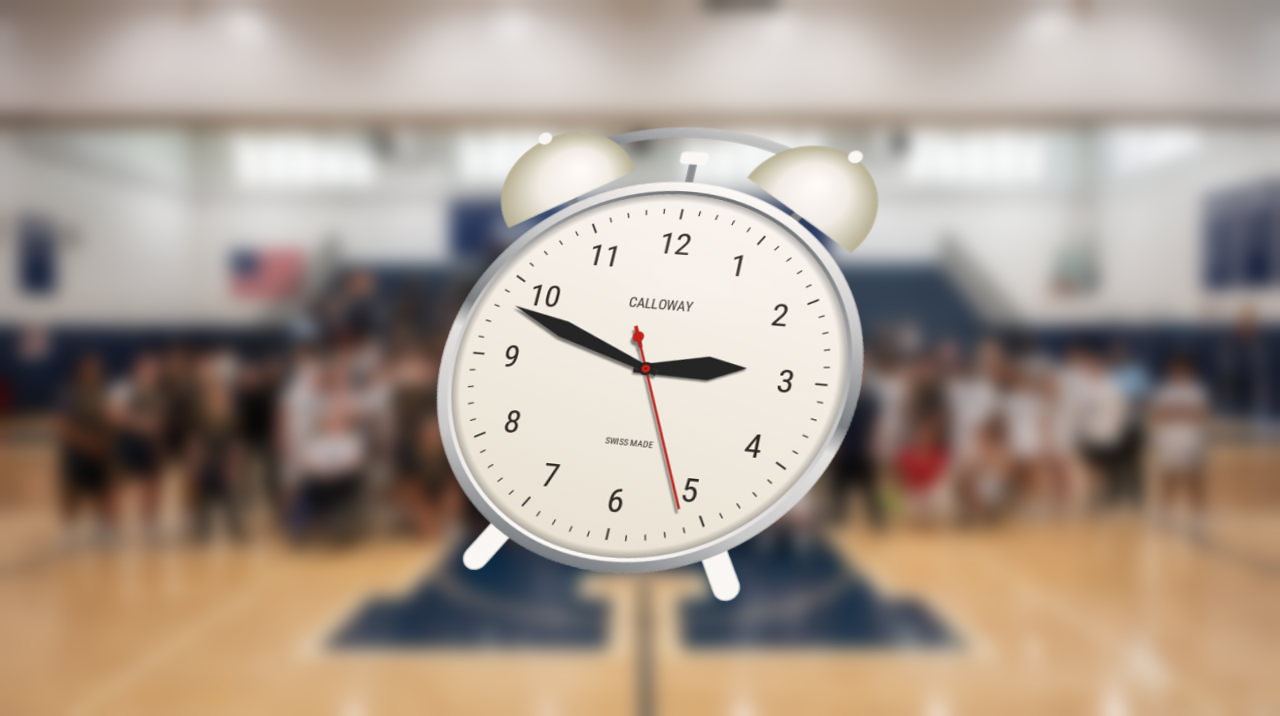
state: 2:48:26
